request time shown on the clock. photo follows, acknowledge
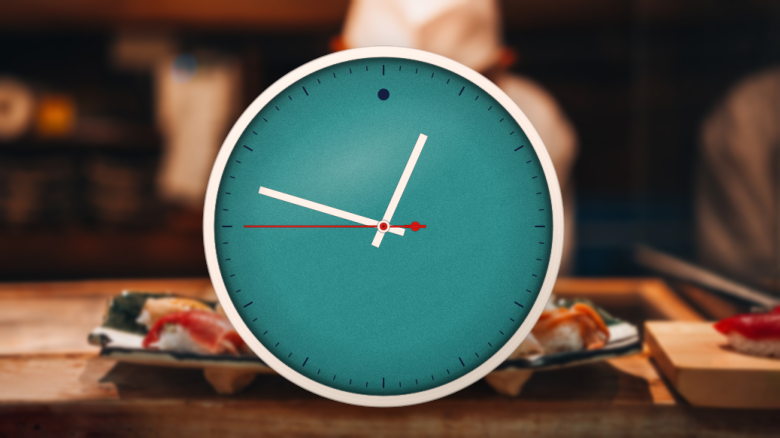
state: 12:47:45
